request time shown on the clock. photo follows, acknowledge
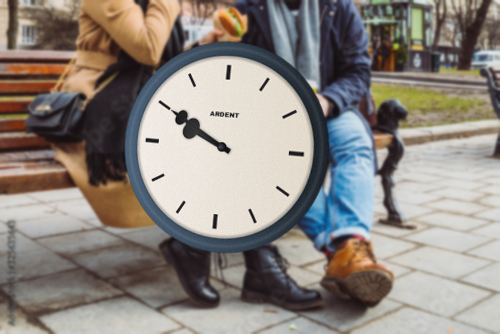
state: 9:50
